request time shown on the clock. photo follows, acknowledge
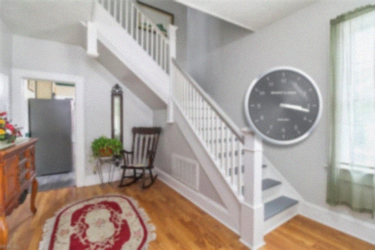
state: 3:17
